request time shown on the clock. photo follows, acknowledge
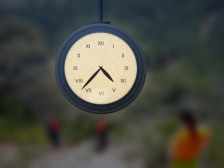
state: 4:37
